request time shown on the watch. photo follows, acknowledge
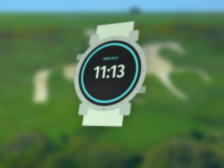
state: 11:13
